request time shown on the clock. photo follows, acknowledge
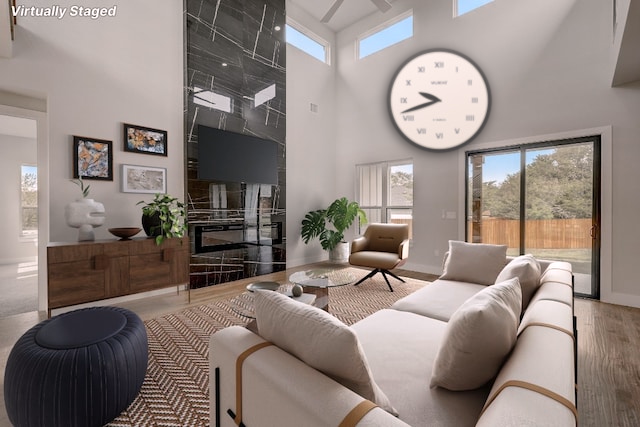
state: 9:42
